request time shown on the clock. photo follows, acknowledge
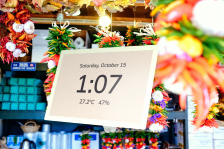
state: 1:07
